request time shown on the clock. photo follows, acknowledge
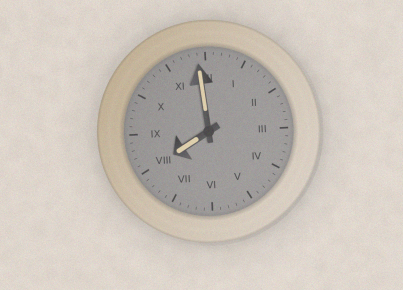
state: 7:59
